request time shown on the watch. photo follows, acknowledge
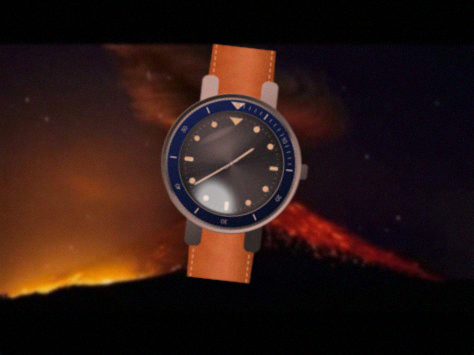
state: 1:39
